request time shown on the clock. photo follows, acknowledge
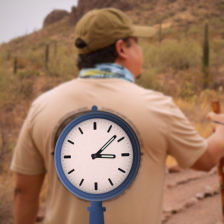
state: 3:08
